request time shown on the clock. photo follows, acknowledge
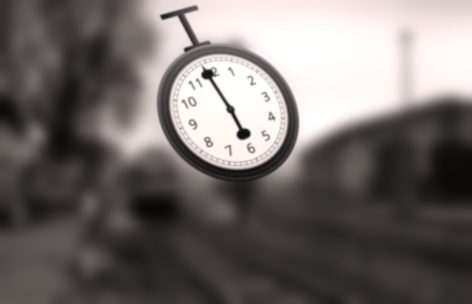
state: 5:59
